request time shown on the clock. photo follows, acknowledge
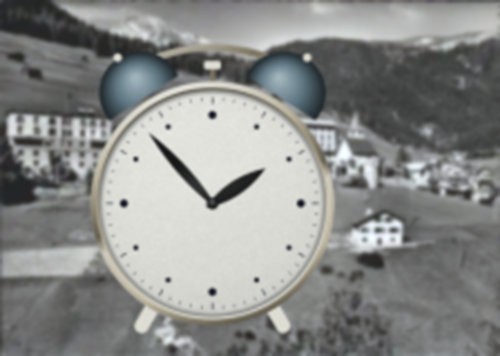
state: 1:53
